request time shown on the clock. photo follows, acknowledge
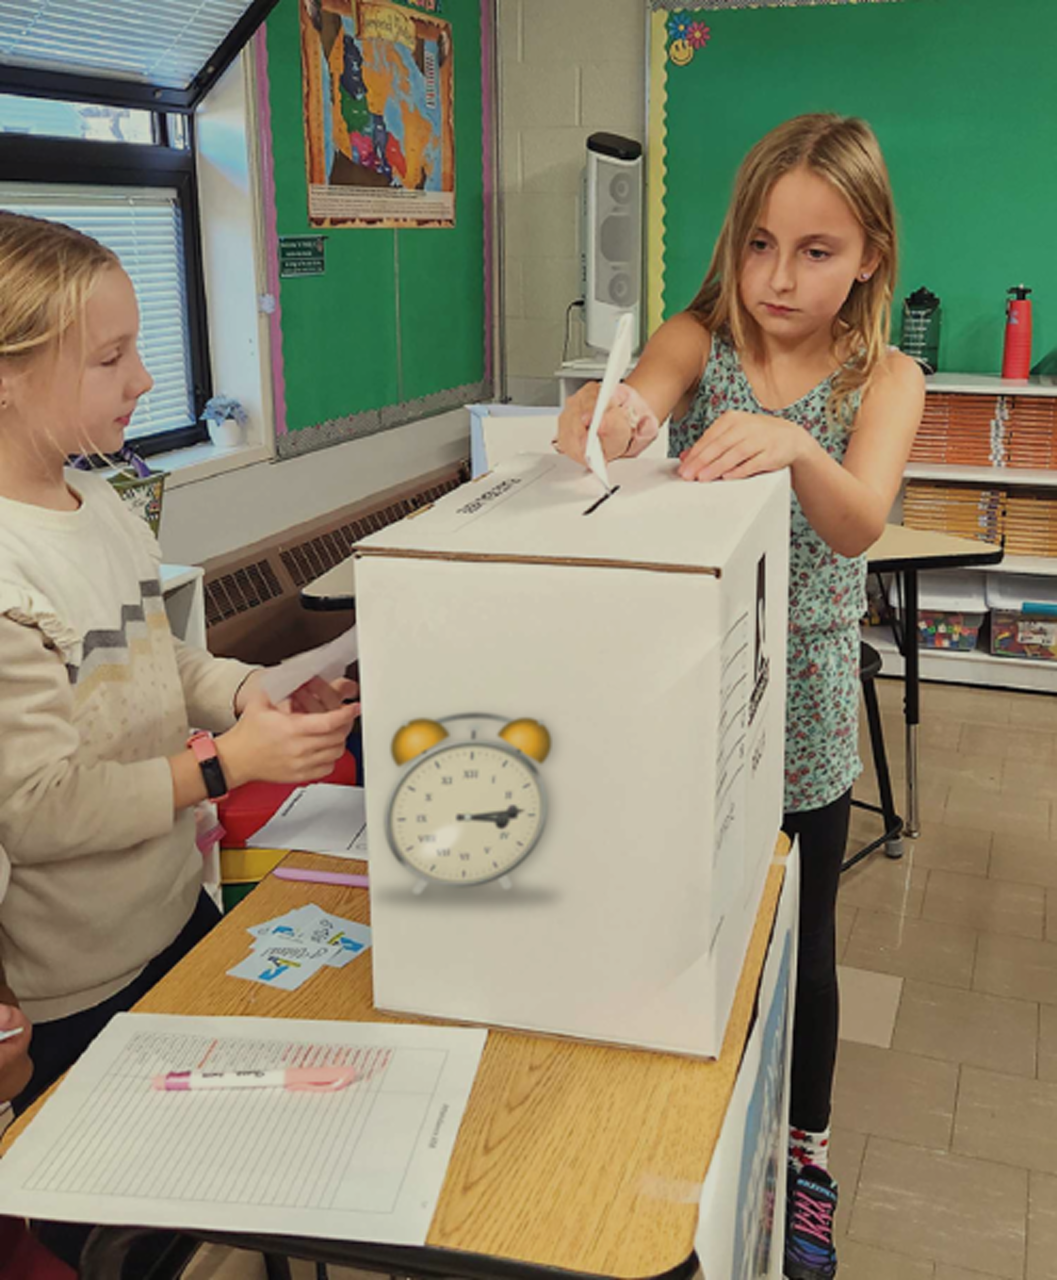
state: 3:14
